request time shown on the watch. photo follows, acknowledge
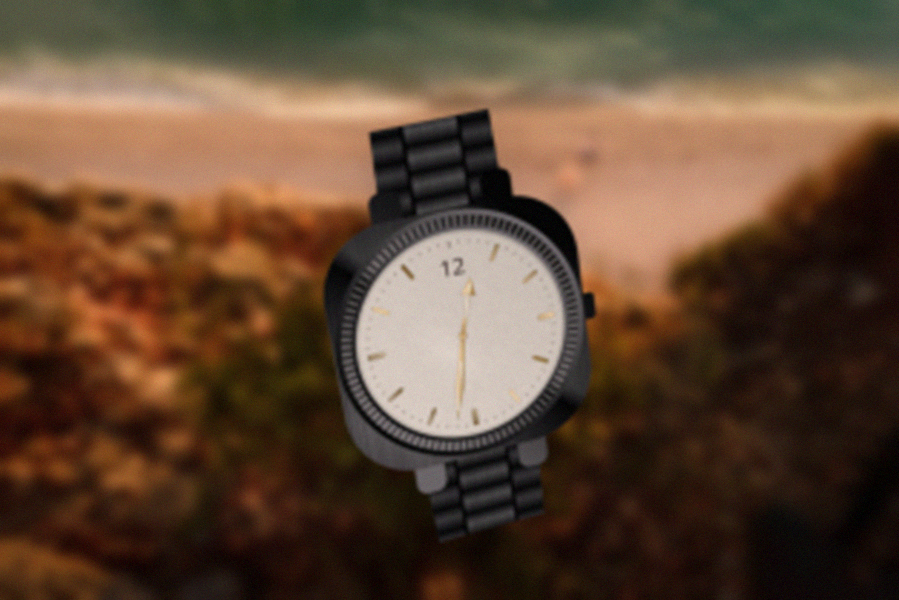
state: 12:32
